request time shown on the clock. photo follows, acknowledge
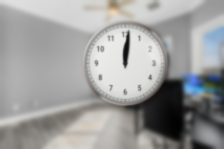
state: 12:01
